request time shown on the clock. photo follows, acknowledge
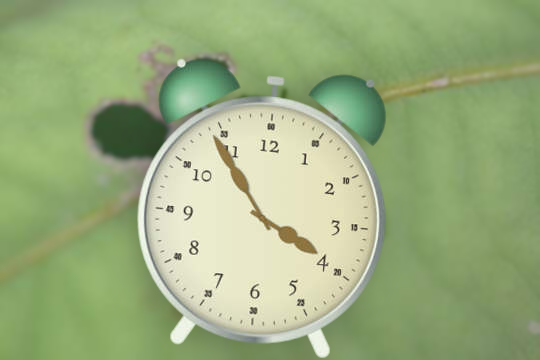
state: 3:54
